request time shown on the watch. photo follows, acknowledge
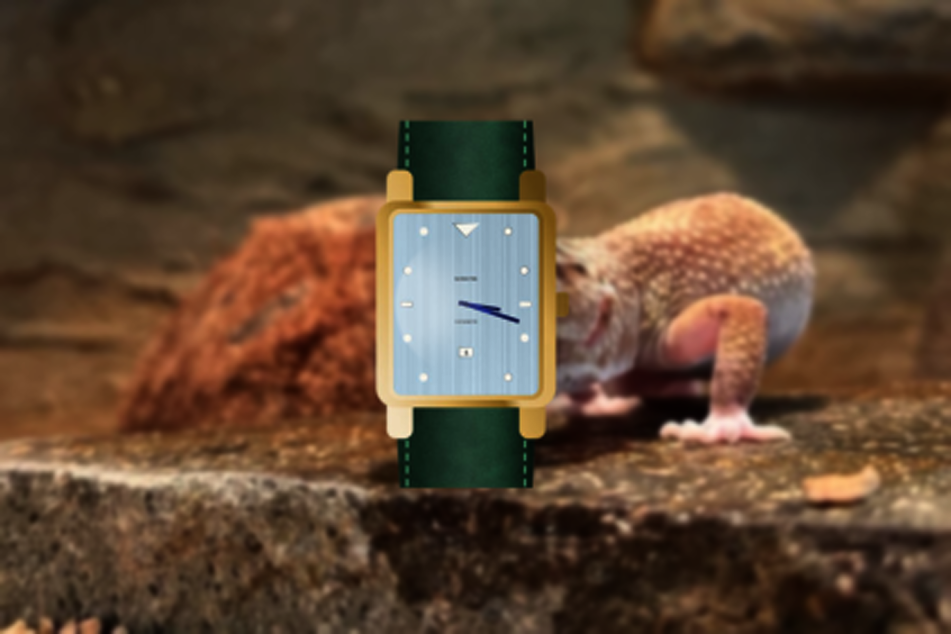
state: 3:18
